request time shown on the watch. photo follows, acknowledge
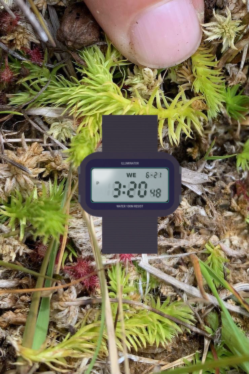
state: 3:20:48
